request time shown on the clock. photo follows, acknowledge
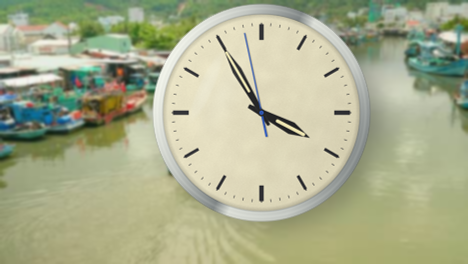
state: 3:54:58
